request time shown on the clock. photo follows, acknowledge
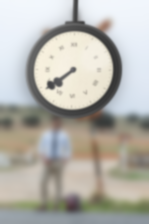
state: 7:39
